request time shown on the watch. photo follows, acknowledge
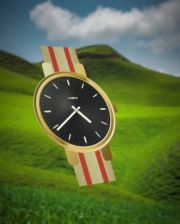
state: 4:39
